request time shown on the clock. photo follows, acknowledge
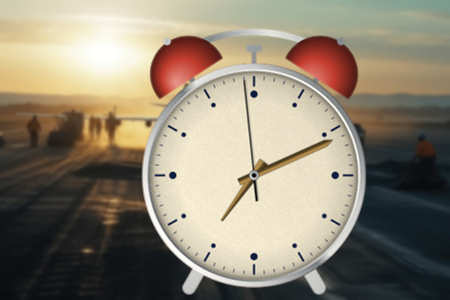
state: 7:10:59
